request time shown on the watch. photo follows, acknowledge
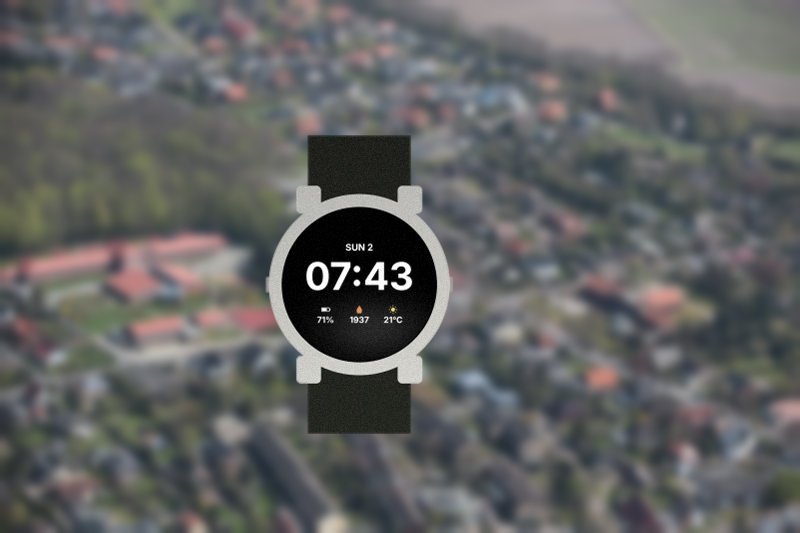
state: 7:43
